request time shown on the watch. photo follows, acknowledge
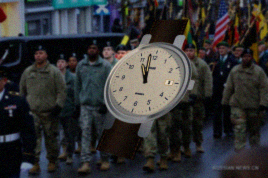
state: 10:58
